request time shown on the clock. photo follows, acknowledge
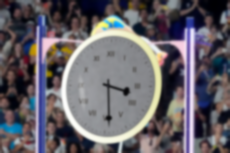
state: 3:29
